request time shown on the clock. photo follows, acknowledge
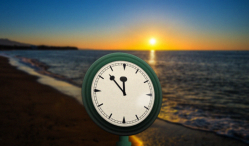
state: 11:53
